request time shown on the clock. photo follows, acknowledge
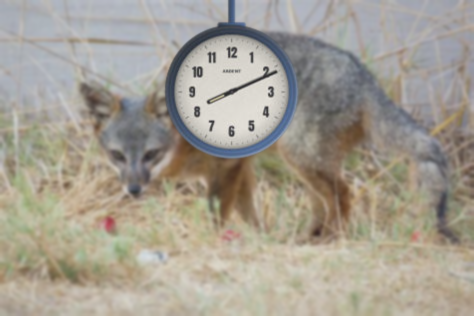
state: 8:11
